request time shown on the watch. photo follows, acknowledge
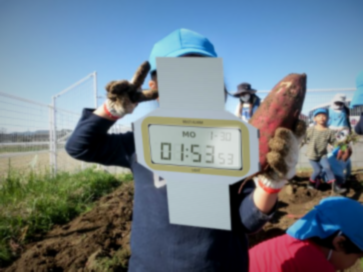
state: 1:53:53
